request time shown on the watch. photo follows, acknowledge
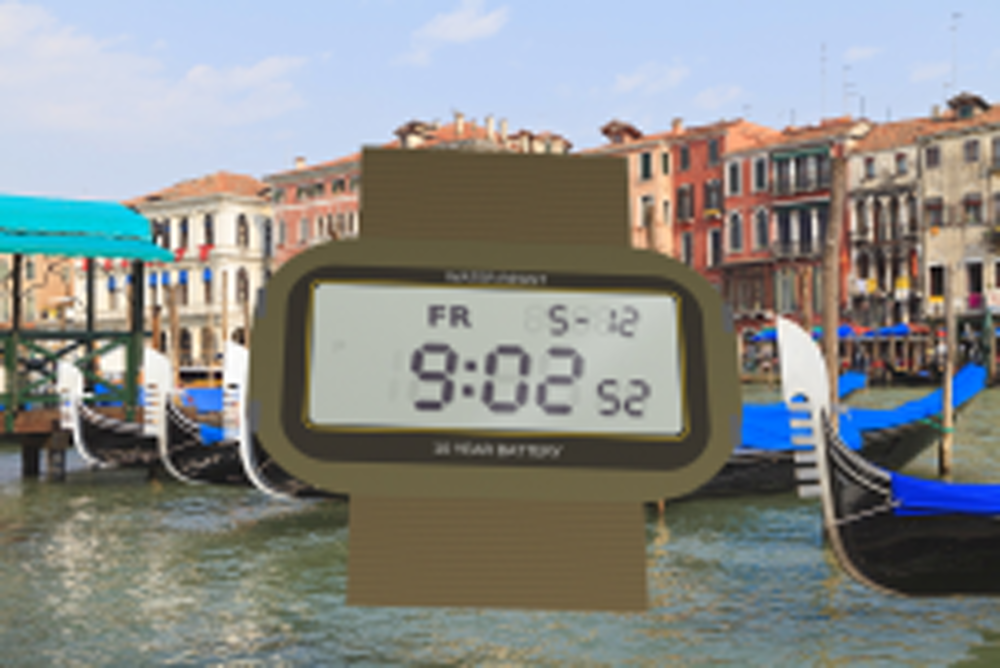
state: 9:02:52
